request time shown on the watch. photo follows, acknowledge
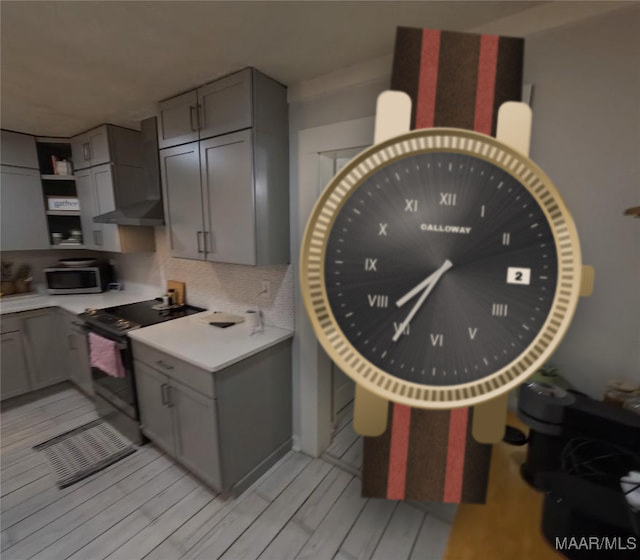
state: 7:35
